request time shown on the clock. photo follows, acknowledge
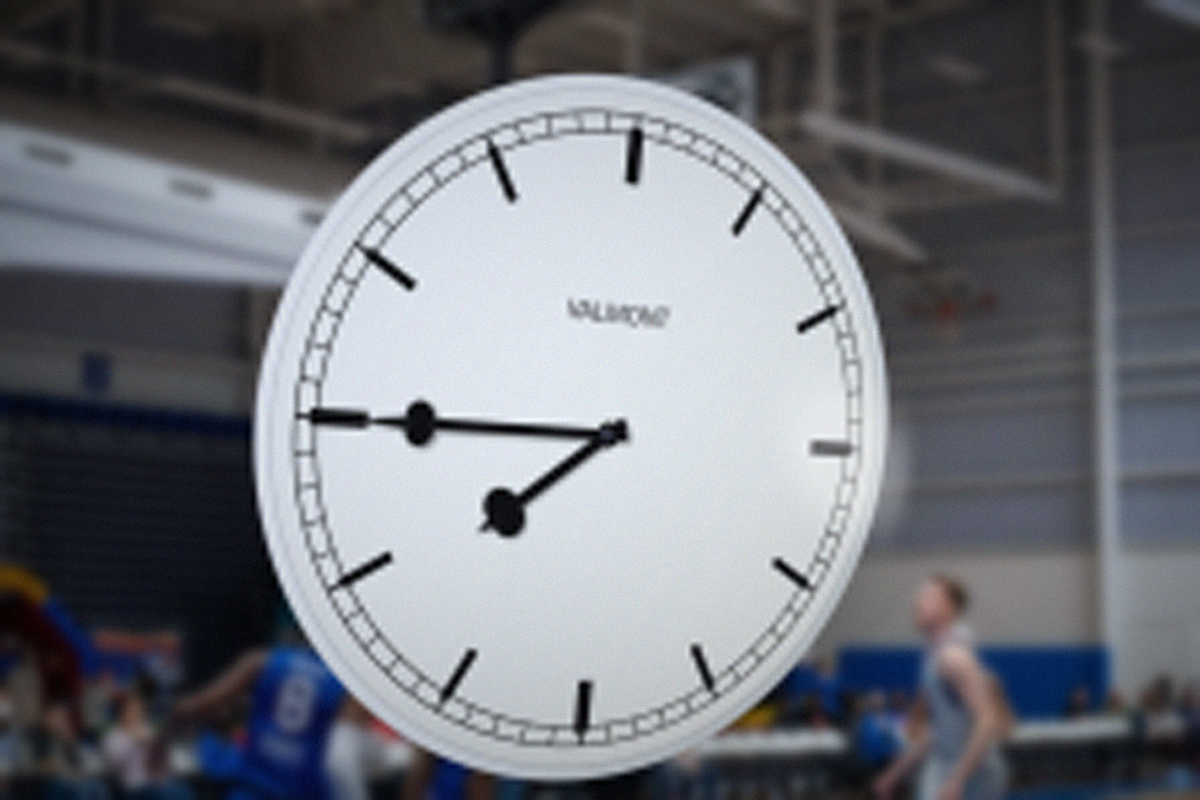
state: 7:45
